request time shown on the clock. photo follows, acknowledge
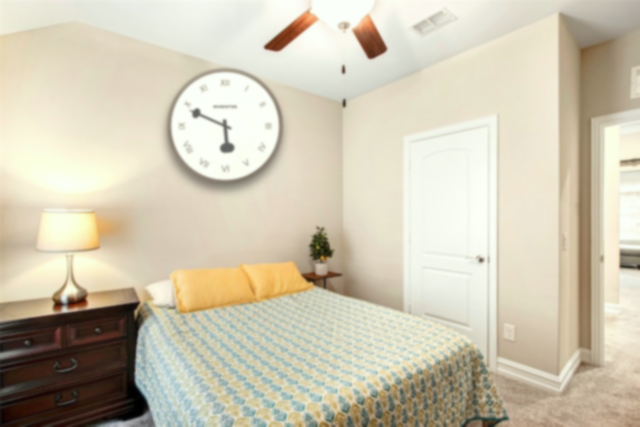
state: 5:49
